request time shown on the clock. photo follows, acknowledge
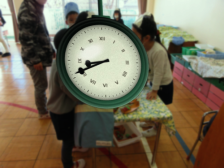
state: 8:41
